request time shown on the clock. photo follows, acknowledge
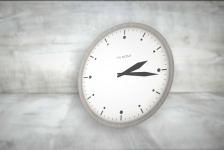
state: 2:16
